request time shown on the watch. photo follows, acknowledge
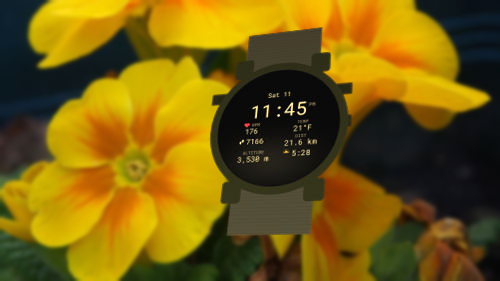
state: 11:45
